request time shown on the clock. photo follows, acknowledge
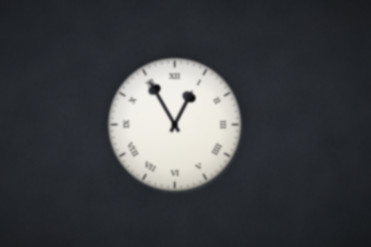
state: 12:55
